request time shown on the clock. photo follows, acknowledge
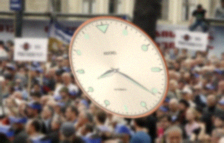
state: 8:21
